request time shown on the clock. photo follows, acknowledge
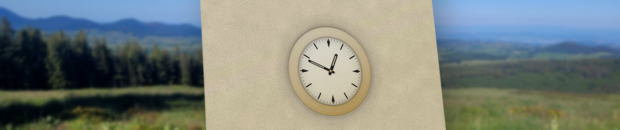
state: 12:49
